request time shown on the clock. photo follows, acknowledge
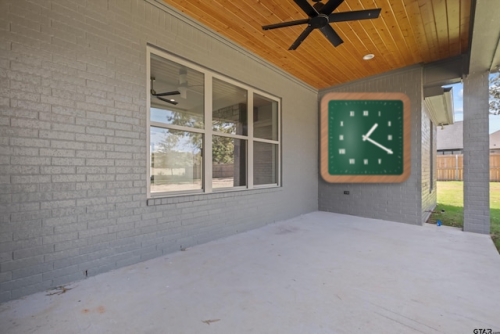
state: 1:20
